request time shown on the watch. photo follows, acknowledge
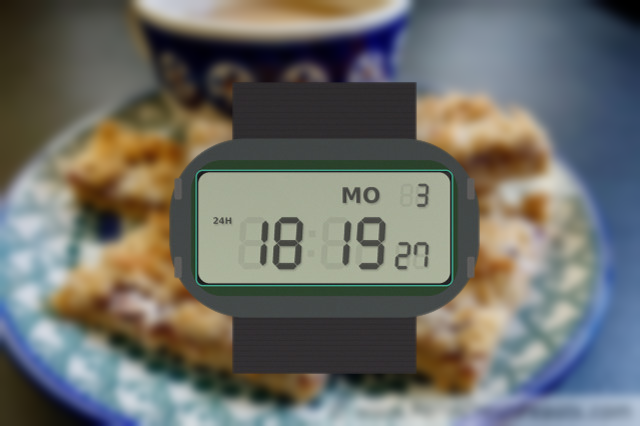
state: 18:19:27
